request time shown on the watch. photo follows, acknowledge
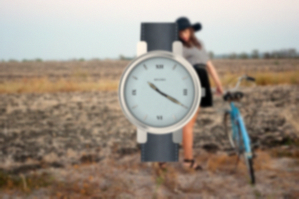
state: 10:20
